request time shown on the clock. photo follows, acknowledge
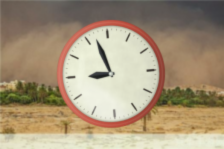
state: 8:57
